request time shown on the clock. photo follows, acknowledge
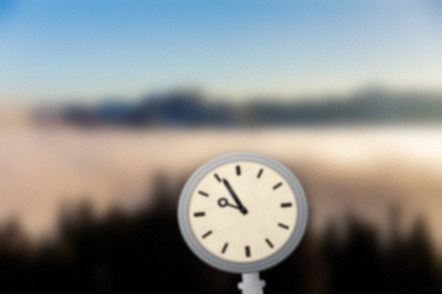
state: 9:56
